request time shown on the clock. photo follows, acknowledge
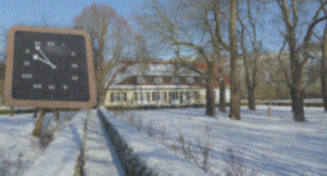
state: 9:54
